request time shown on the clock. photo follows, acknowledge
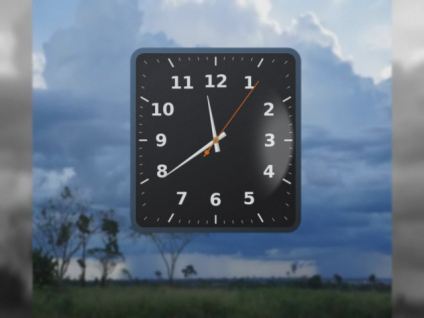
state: 11:39:06
